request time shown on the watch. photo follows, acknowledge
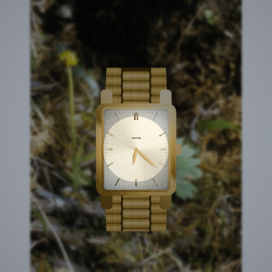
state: 6:22
